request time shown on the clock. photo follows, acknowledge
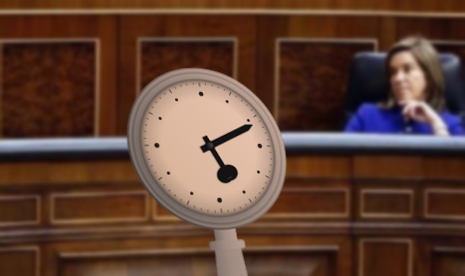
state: 5:11
